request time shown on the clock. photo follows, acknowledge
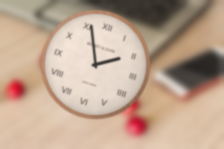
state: 1:56
